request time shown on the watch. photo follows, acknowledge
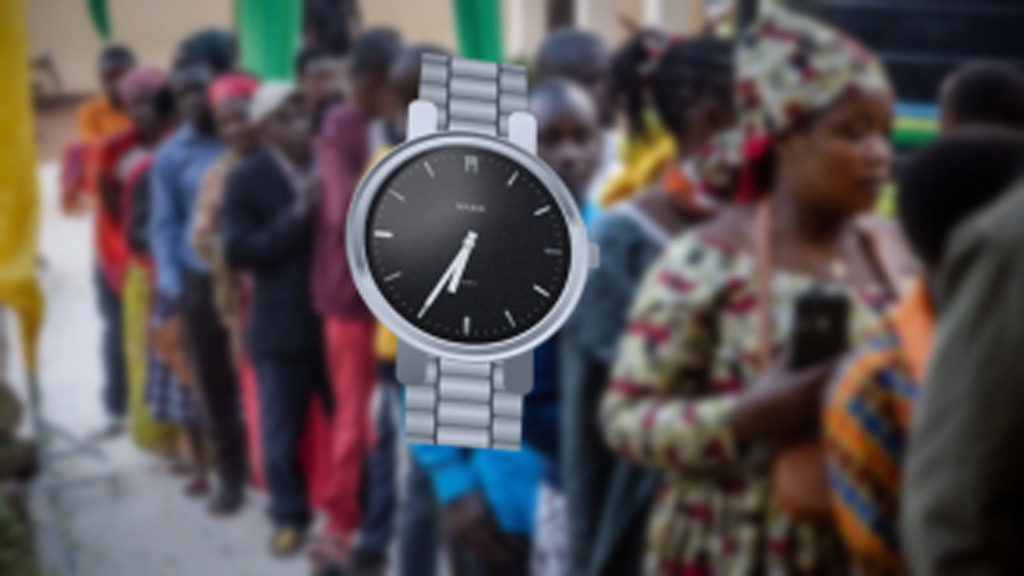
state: 6:35
